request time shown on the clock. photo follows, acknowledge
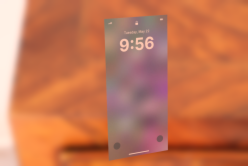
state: 9:56
